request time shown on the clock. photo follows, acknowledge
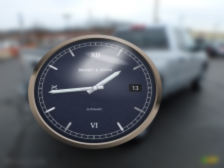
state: 1:44
